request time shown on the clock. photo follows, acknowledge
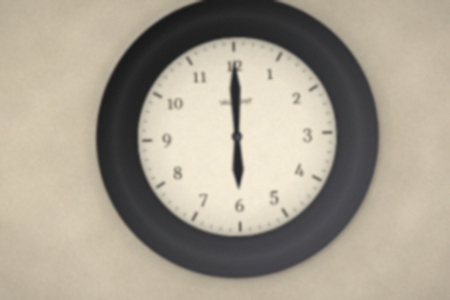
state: 6:00
